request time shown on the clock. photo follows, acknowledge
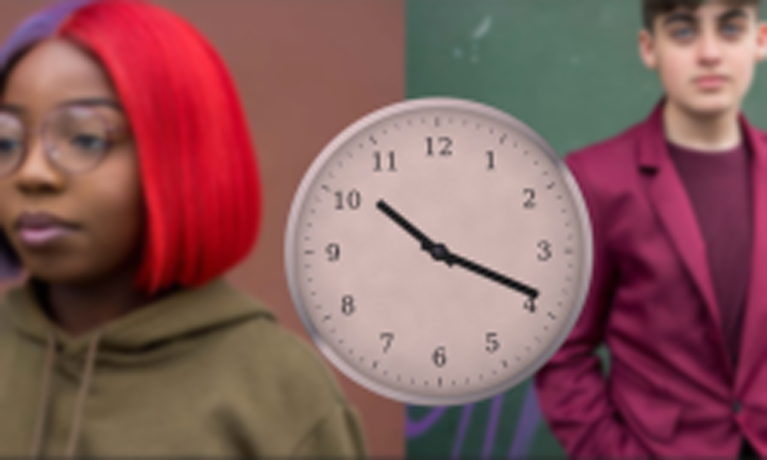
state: 10:19
